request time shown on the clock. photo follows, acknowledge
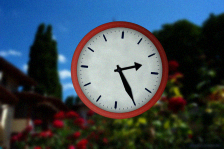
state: 2:25
